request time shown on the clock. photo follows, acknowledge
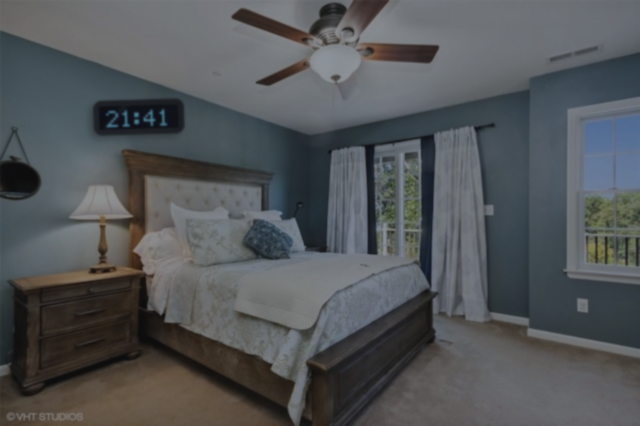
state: 21:41
